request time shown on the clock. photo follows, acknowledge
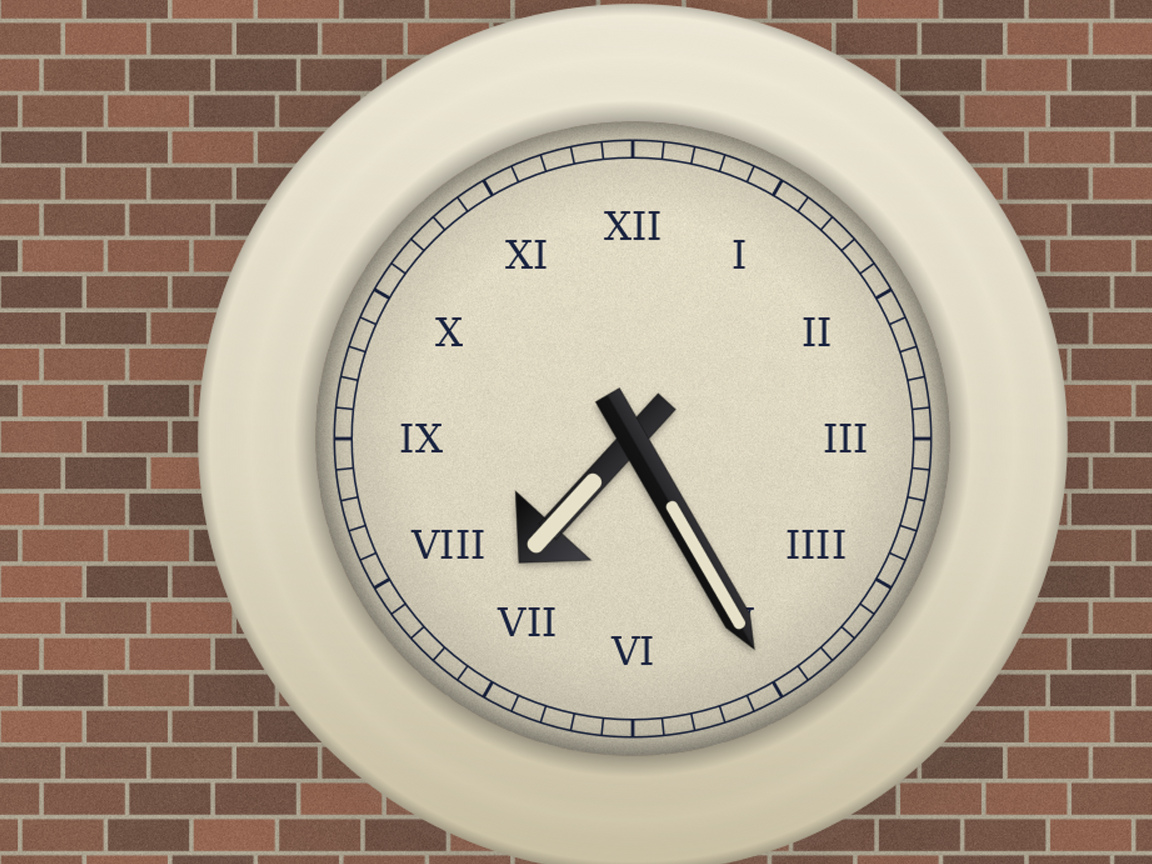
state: 7:25
